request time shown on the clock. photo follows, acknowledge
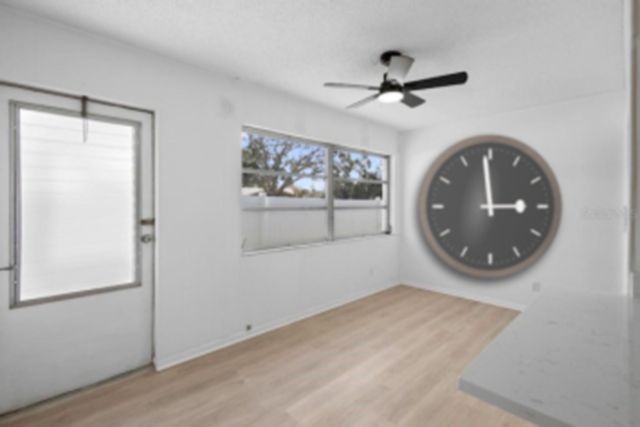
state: 2:59
